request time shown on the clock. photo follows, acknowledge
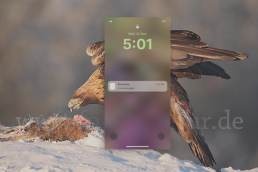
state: 5:01
